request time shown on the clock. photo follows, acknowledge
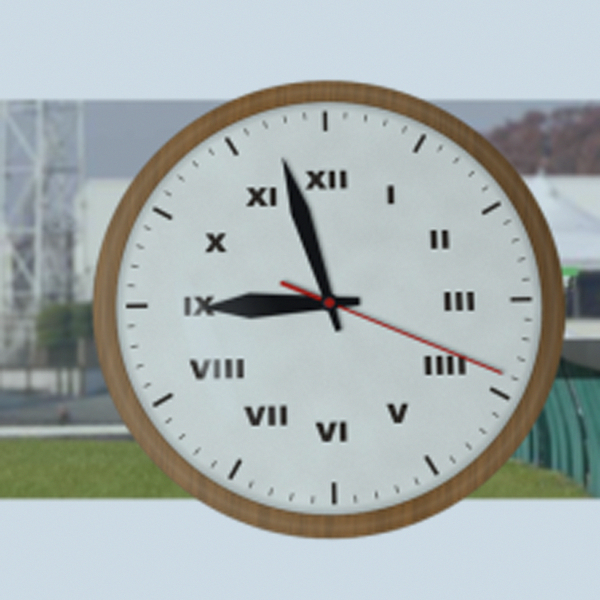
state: 8:57:19
